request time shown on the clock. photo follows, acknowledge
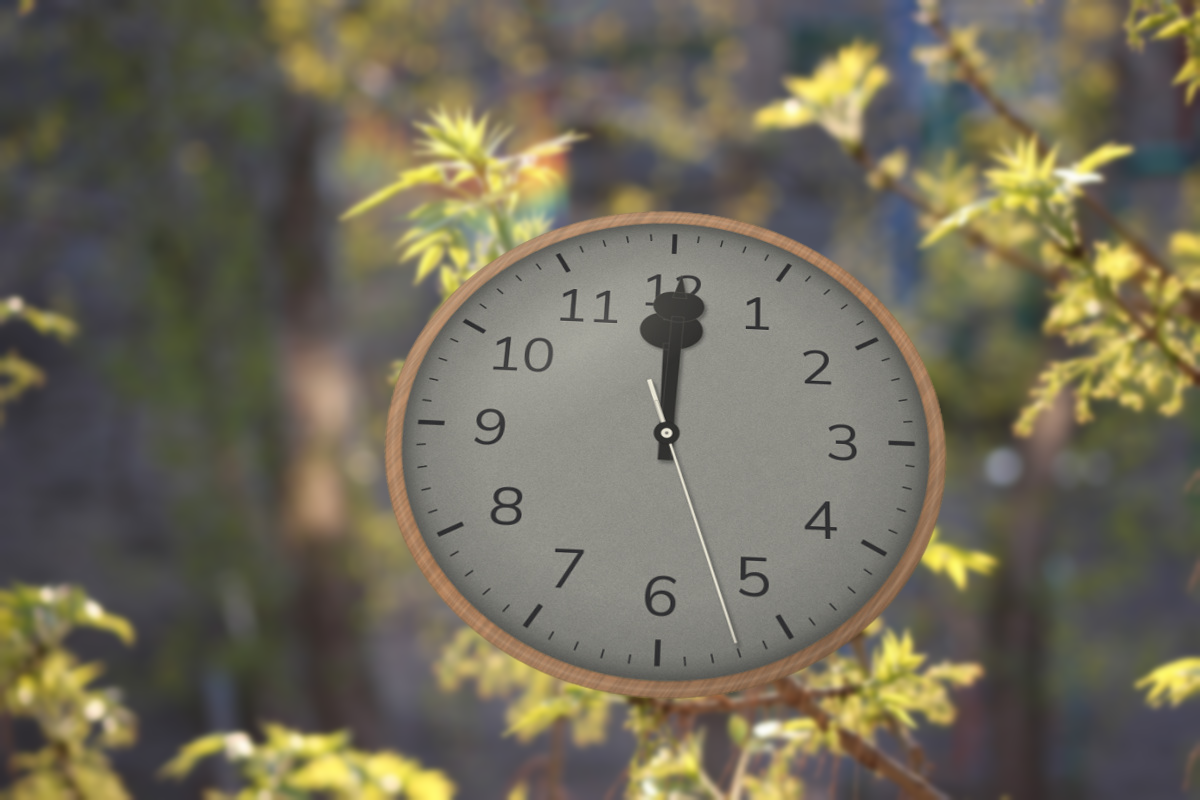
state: 12:00:27
